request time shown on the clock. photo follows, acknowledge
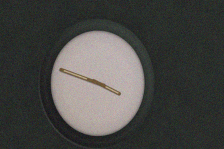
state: 3:48
